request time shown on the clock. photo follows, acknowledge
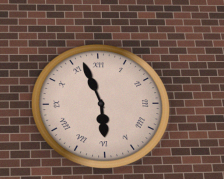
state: 5:57
